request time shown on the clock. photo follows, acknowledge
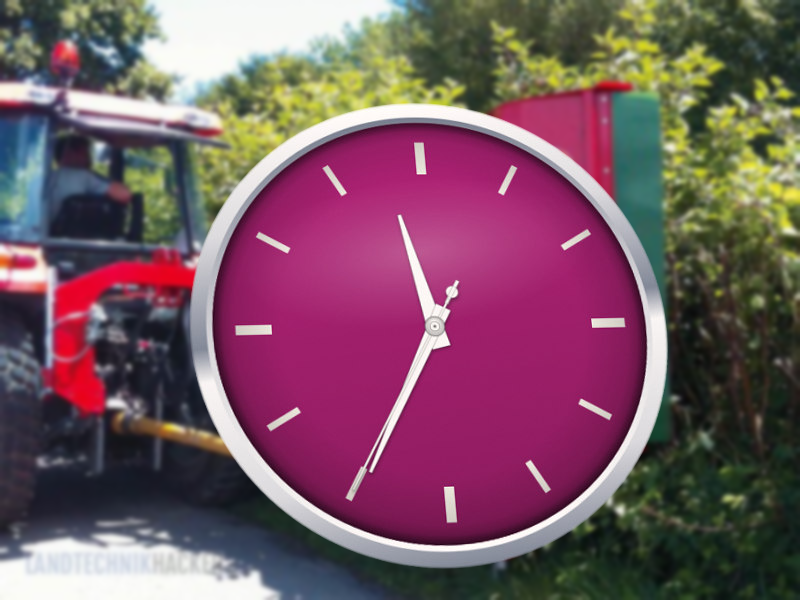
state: 11:34:35
